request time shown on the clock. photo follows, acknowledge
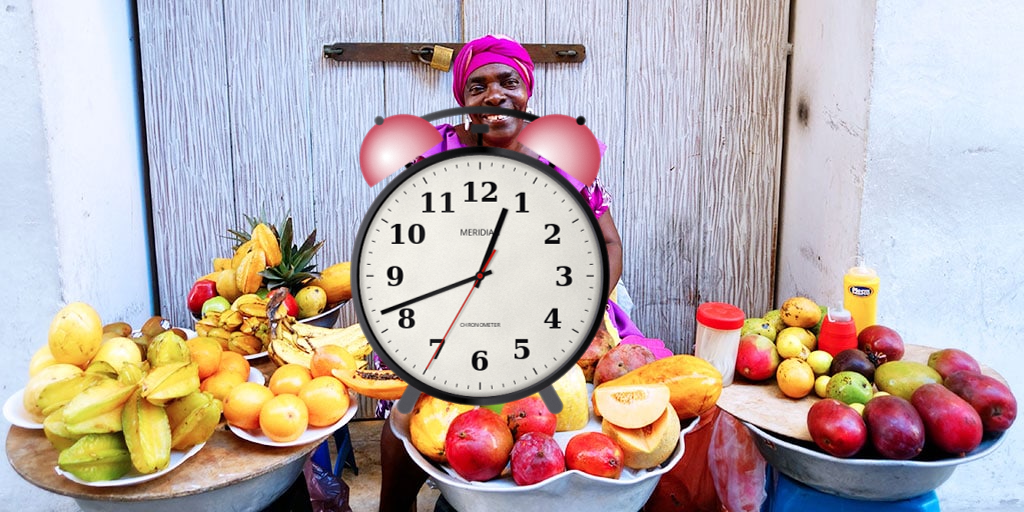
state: 12:41:35
